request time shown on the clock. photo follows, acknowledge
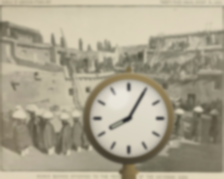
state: 8:05
